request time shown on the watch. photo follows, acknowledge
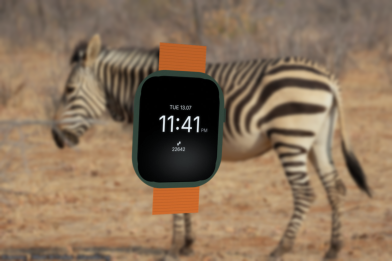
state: 11:41
